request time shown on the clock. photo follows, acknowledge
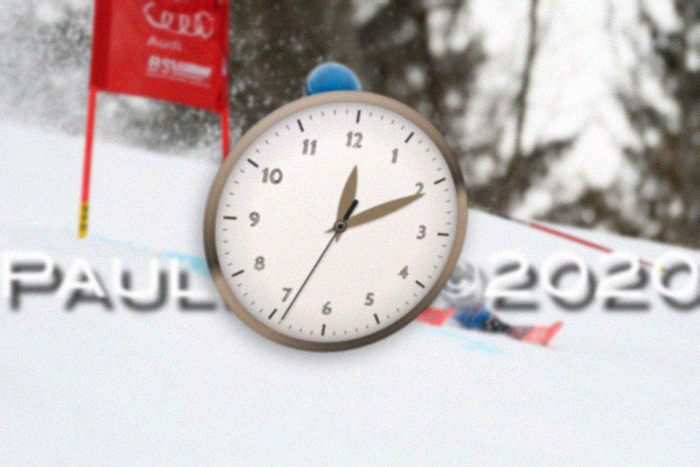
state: 12:10:34
